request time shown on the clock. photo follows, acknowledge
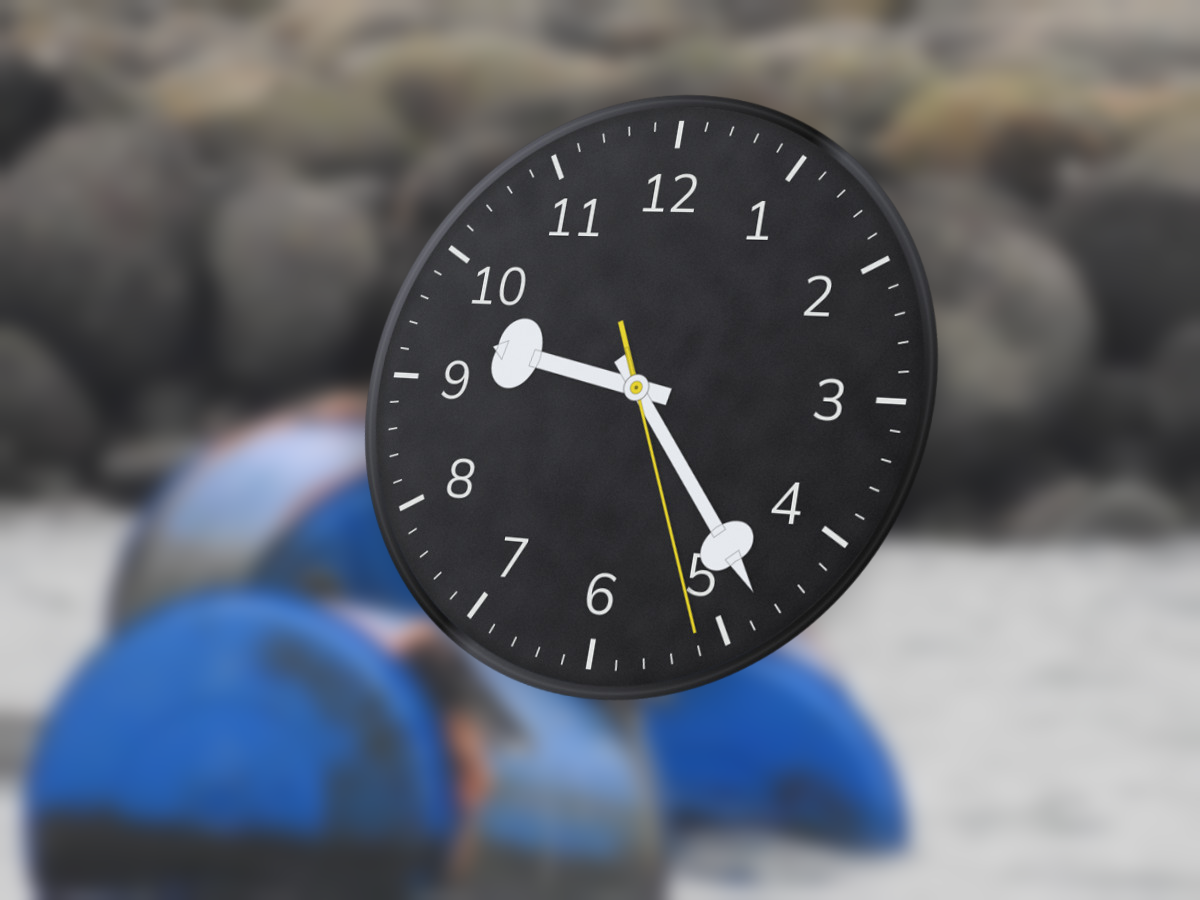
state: 9:23:26
